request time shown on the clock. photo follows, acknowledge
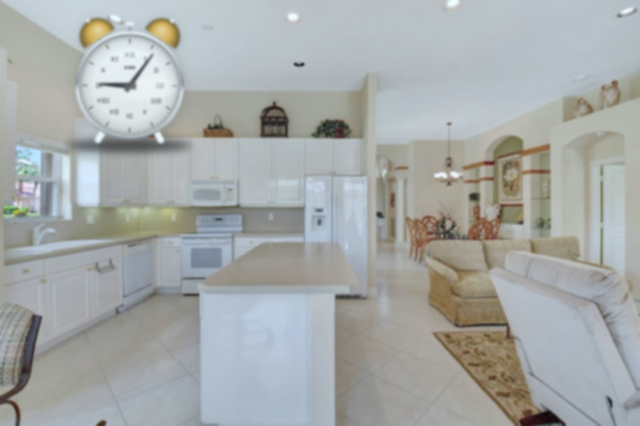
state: 9:06
